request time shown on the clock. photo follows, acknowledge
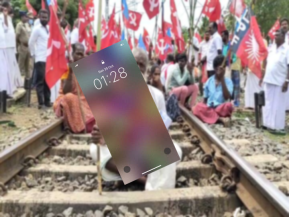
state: 1:28
